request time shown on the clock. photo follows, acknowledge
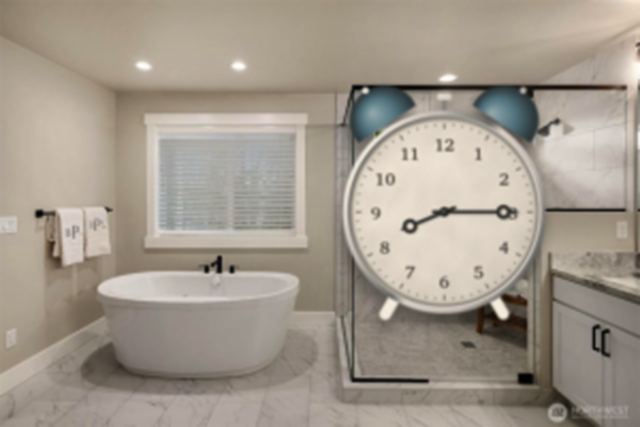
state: 8:15
